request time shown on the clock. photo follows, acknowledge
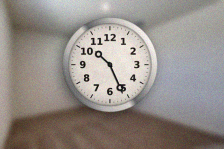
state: 10:26
